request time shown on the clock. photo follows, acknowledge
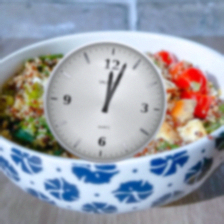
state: 12:03
